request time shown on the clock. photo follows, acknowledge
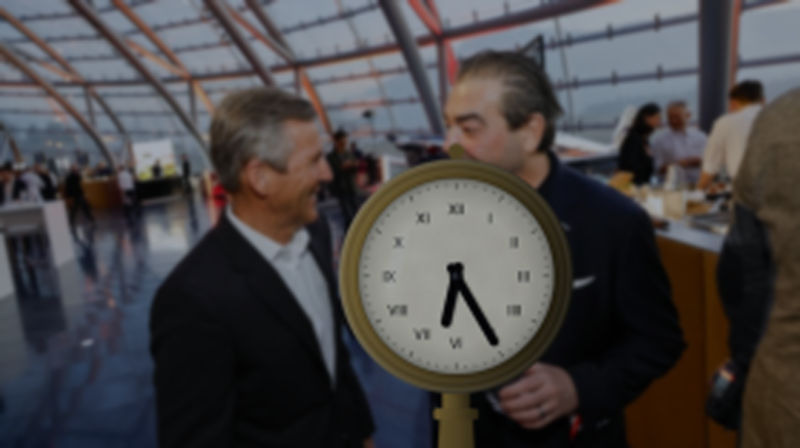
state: 6:25
